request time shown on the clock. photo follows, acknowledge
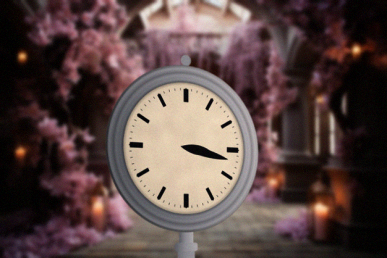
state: 3:17
